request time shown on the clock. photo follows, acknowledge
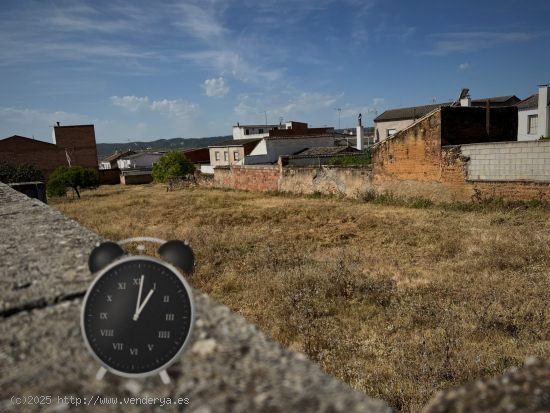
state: 1:01
